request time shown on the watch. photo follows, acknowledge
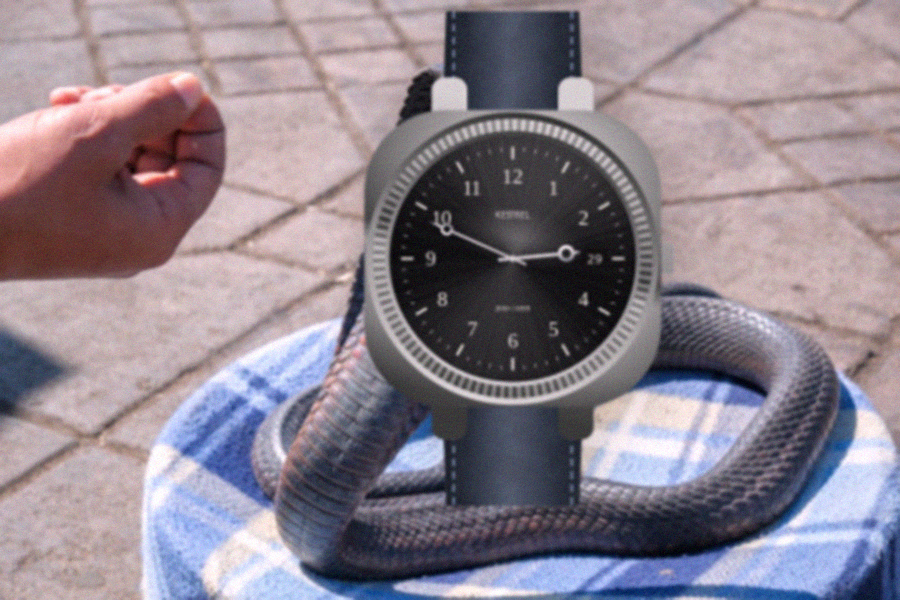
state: 2:49
